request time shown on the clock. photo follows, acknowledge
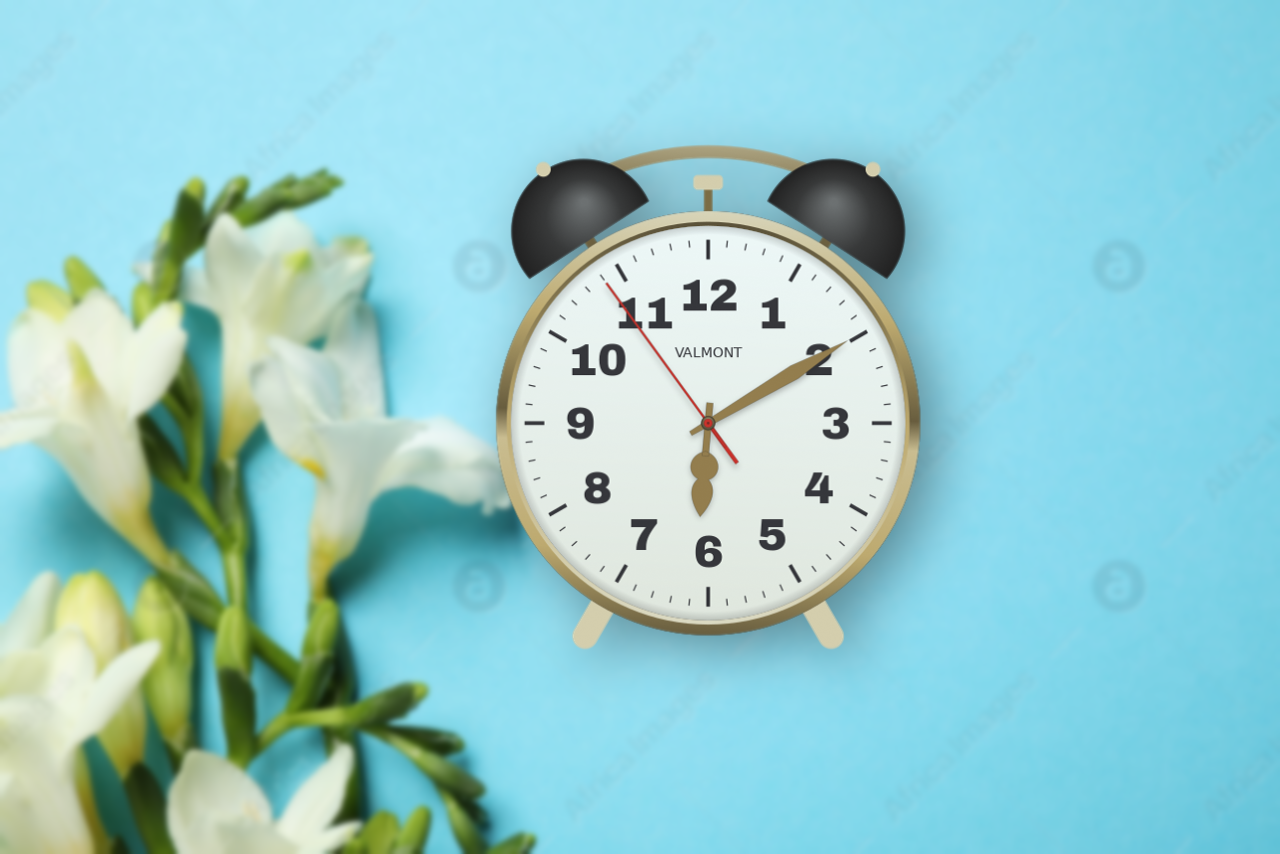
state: 6:09:54
